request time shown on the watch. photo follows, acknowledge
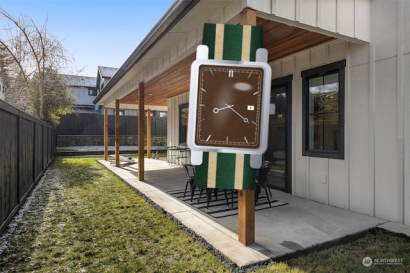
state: 8:21
